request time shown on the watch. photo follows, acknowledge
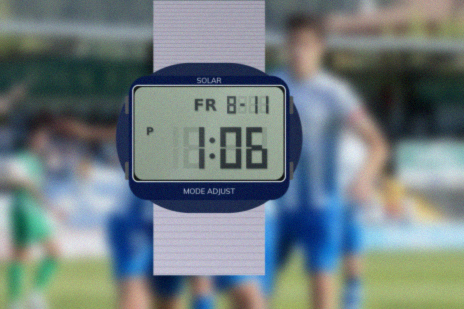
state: 1:06
